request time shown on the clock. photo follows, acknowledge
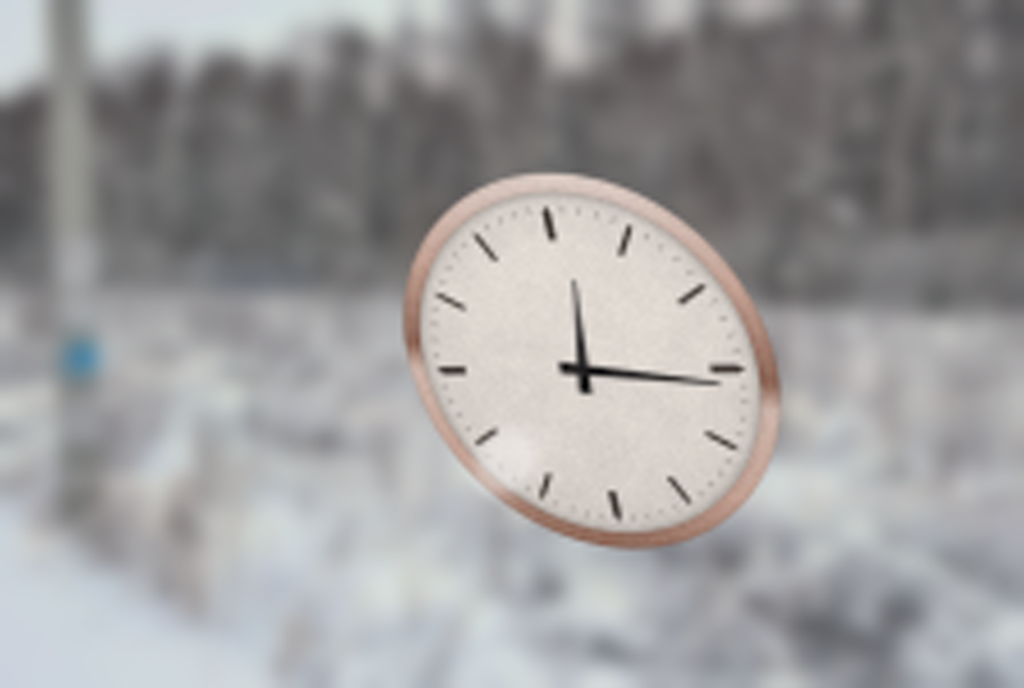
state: 12:16
